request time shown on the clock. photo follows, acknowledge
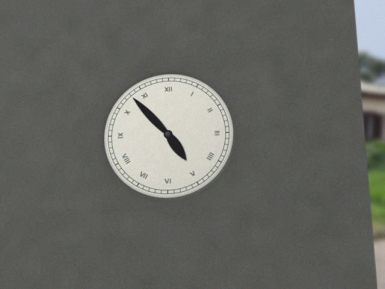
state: 4:53
